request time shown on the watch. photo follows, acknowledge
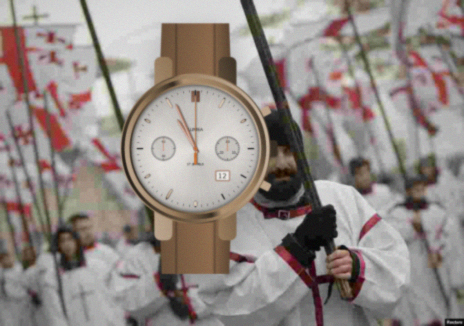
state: 10:56
